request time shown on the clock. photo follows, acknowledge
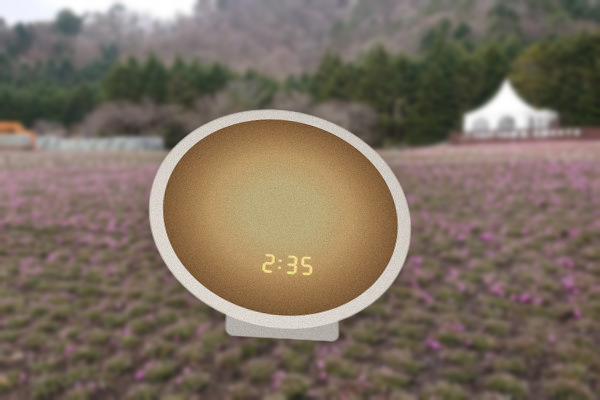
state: 2:35
